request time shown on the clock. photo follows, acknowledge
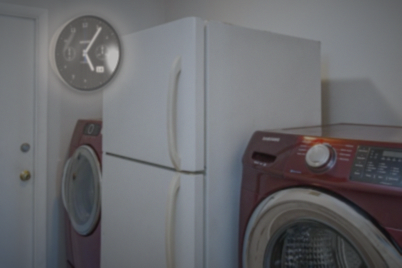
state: 5:06
